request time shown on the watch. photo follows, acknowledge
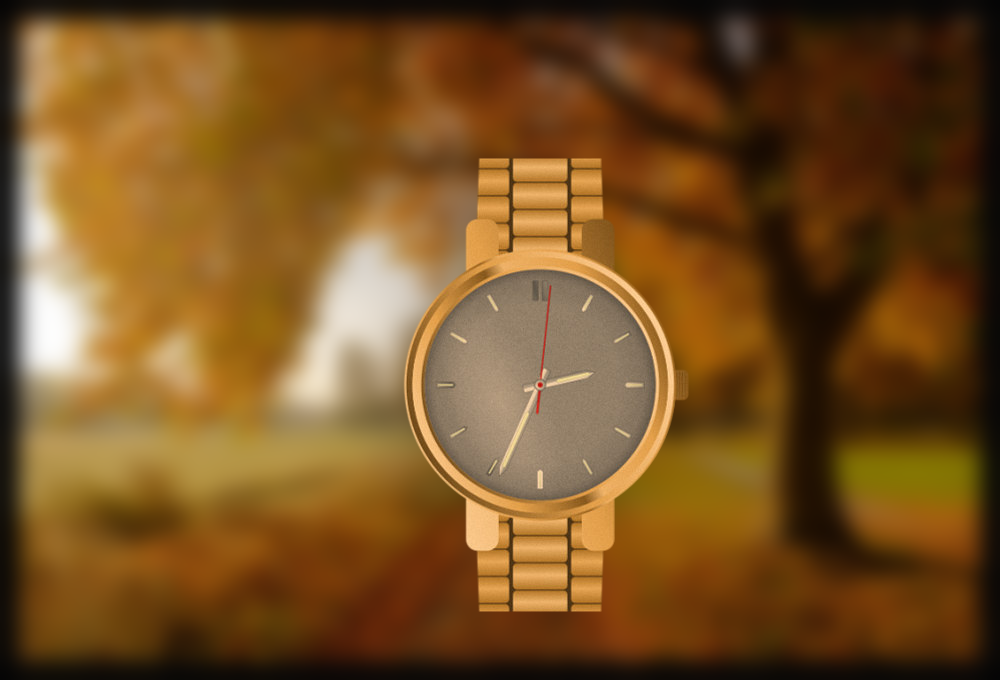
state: 2:34:01
